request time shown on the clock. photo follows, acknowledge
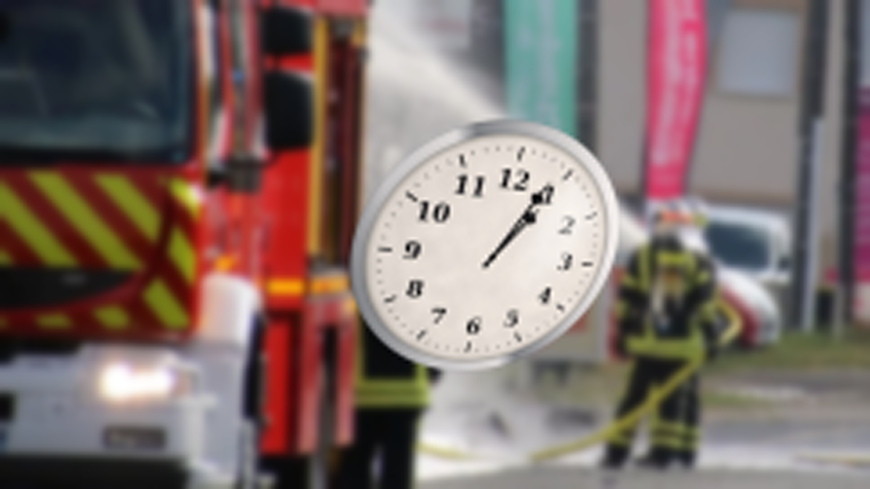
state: 1:04
